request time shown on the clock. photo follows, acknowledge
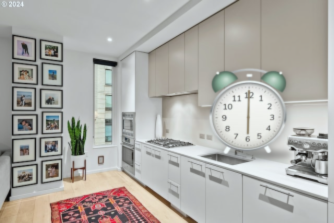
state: 6:00
